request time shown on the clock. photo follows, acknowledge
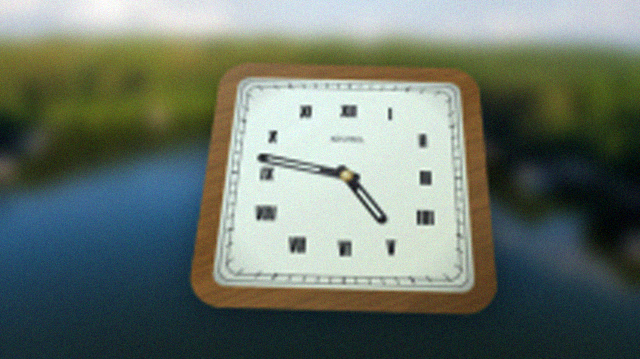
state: 4:47
